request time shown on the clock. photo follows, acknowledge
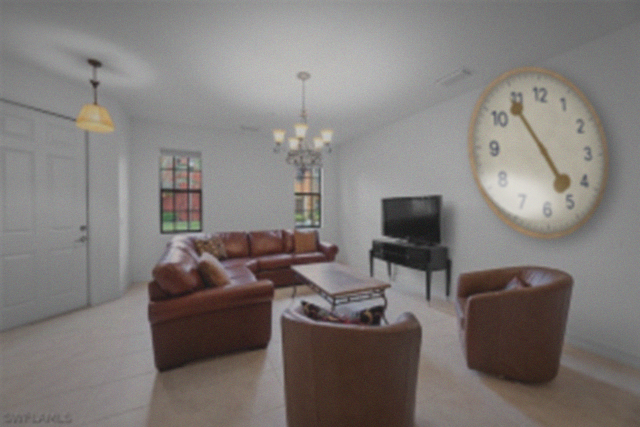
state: 4:54
